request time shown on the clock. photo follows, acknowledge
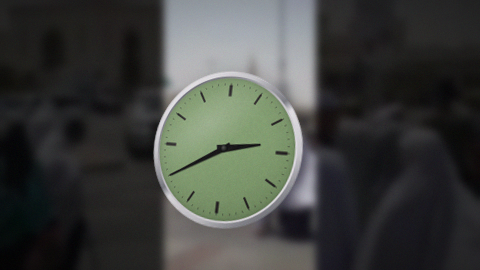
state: 2:40
